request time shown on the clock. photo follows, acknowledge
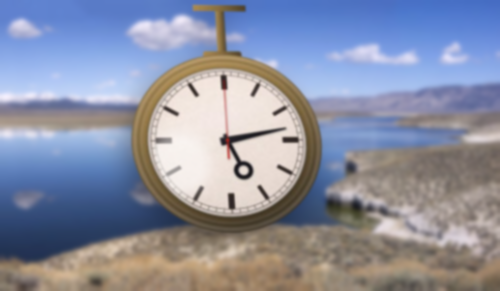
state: 5:13:00
